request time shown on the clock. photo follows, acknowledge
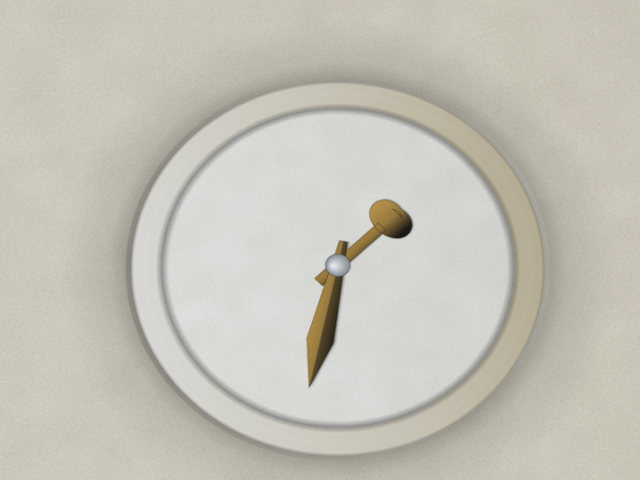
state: 1:32
